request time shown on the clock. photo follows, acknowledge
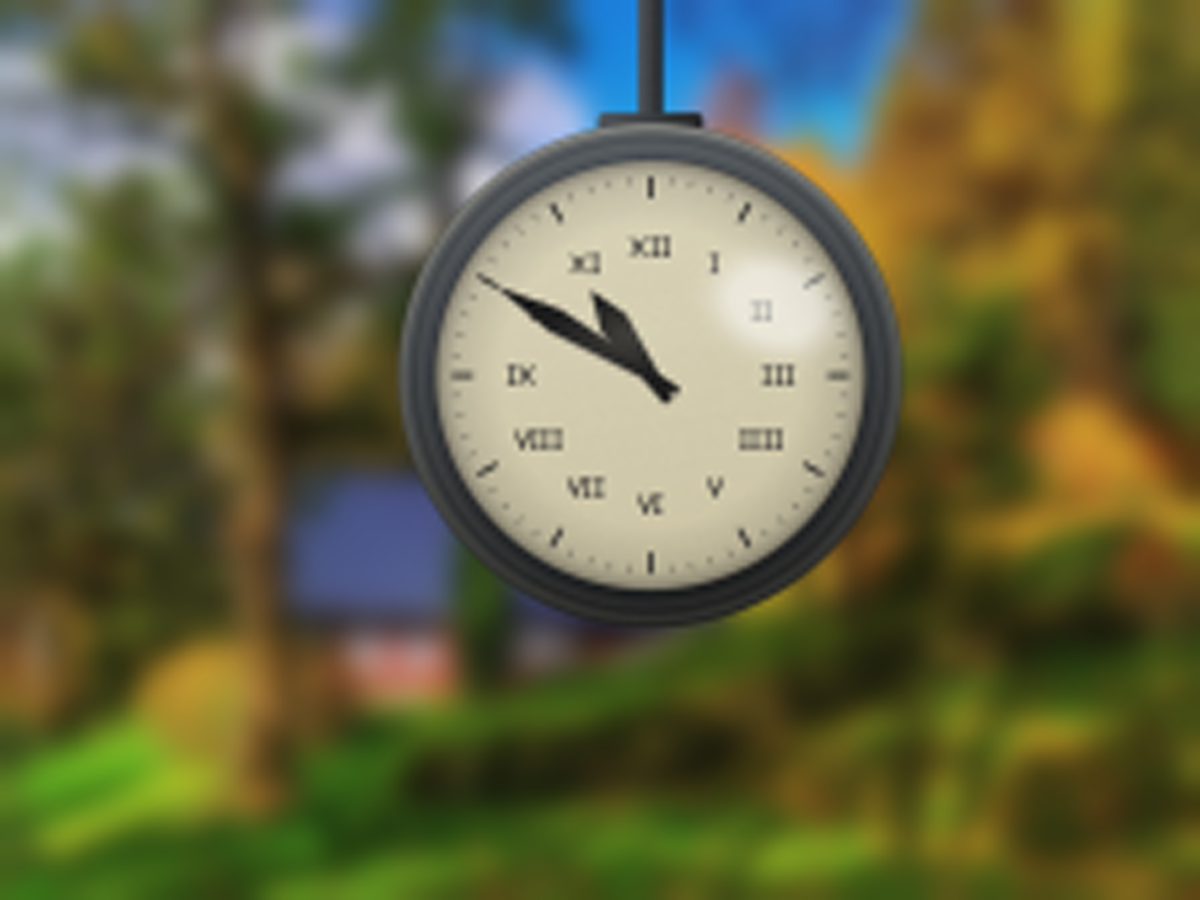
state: 10:50
